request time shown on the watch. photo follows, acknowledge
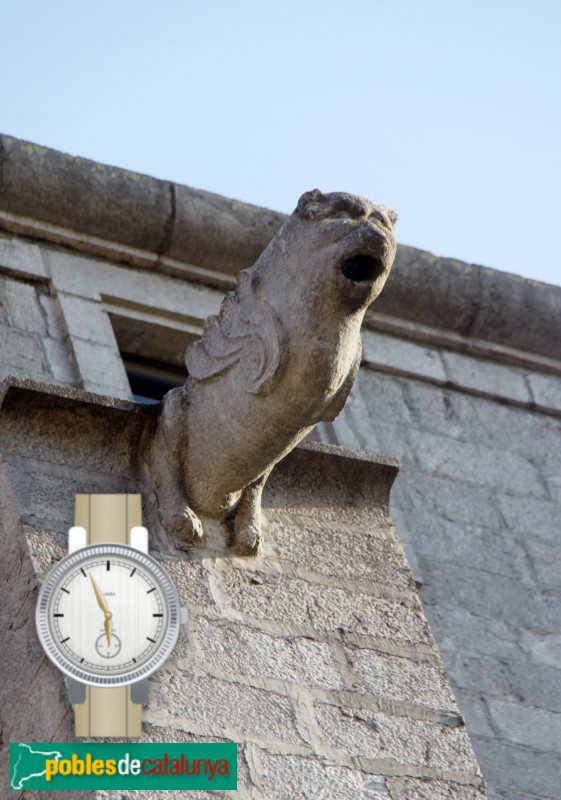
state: 5:56
